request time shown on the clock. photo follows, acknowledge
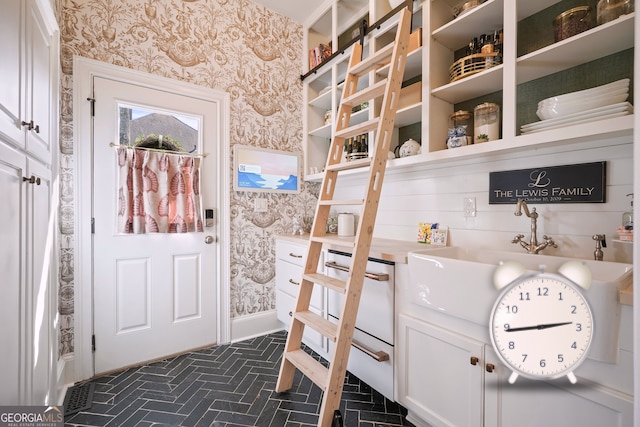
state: 2:44
